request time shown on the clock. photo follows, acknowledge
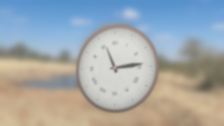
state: 11:14
